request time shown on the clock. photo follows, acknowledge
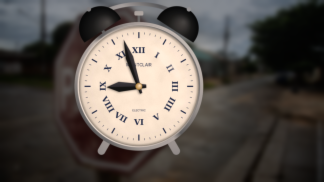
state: 8:57
